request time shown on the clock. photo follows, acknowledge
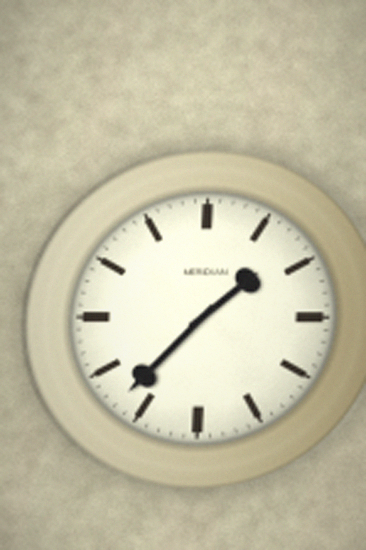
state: 1:37
